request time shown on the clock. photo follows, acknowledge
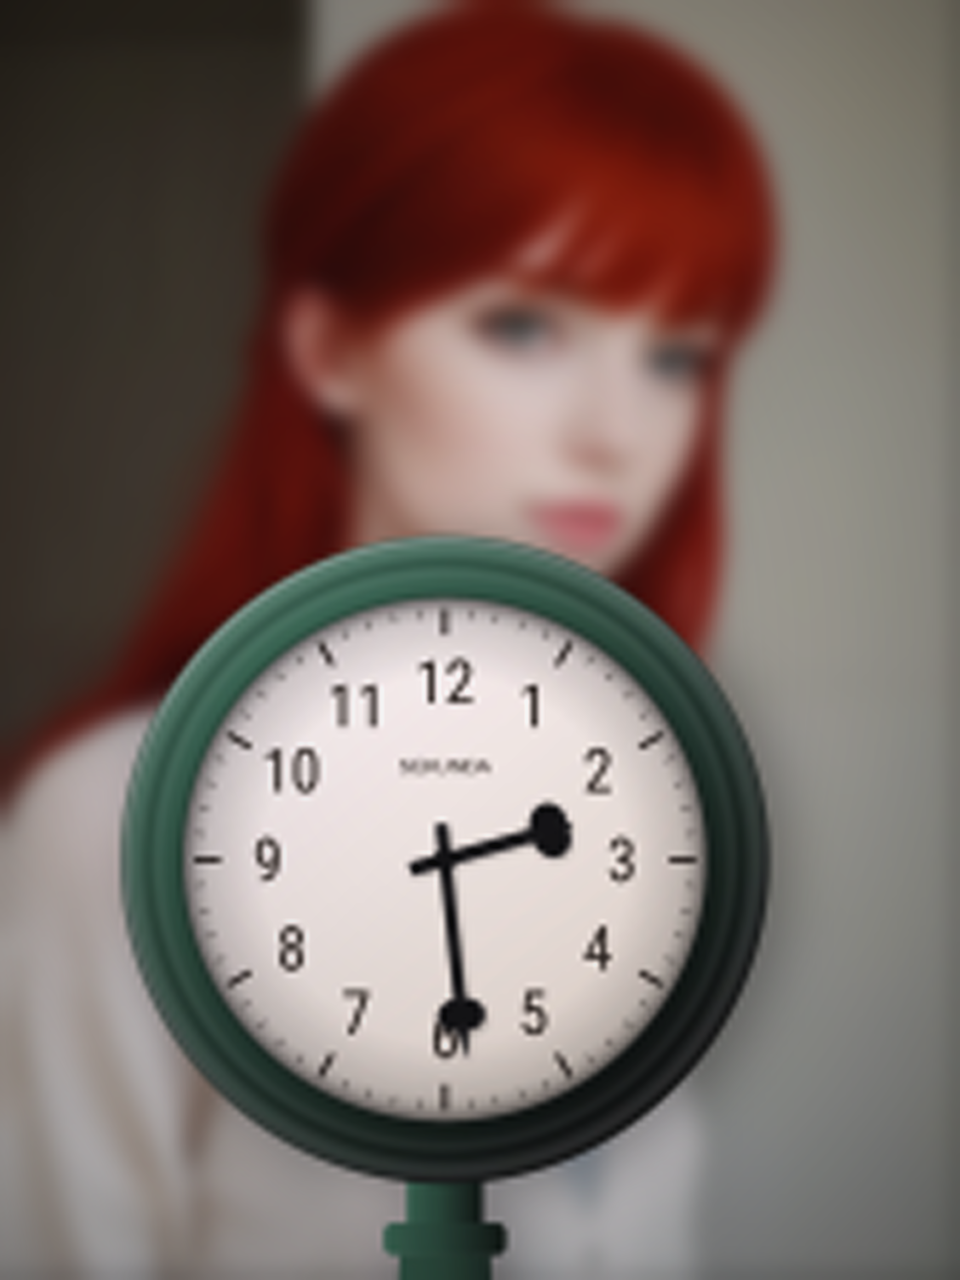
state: 2:29
